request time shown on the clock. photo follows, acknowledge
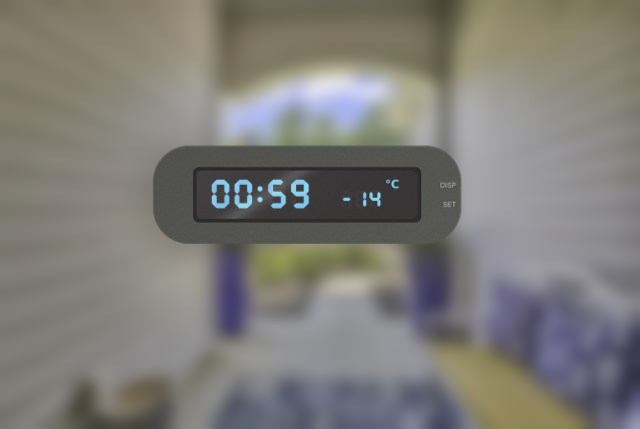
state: 0:59
